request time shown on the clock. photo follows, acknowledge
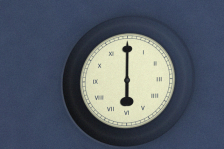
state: 6:00
